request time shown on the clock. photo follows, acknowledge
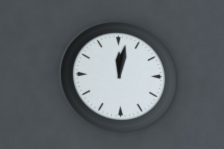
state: 12:02
